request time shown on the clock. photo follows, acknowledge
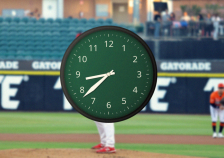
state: 8:38
